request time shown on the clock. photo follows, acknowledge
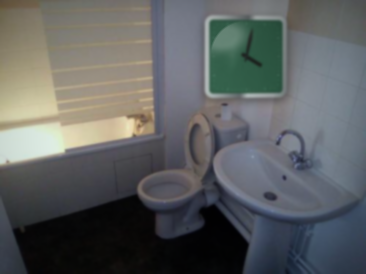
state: 4:02
